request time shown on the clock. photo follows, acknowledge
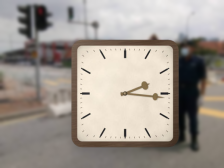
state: 2:16
